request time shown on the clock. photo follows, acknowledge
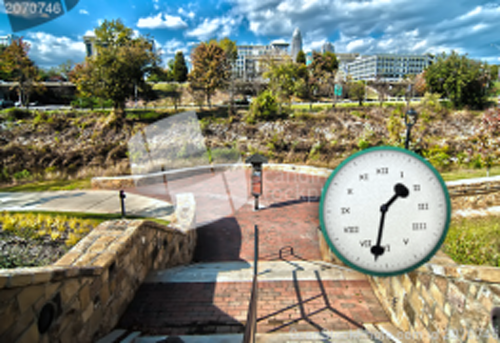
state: 1:32
